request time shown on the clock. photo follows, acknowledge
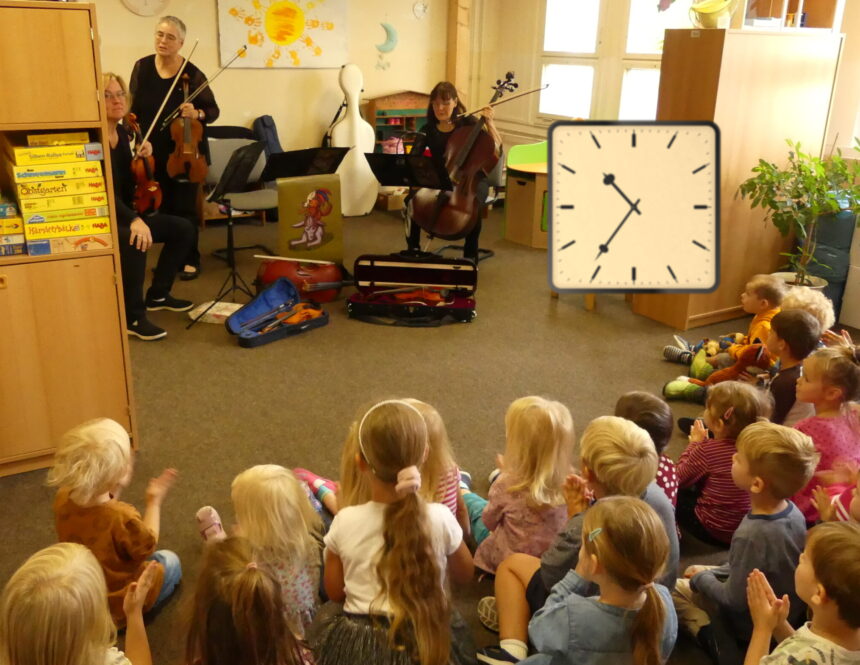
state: 10:36
